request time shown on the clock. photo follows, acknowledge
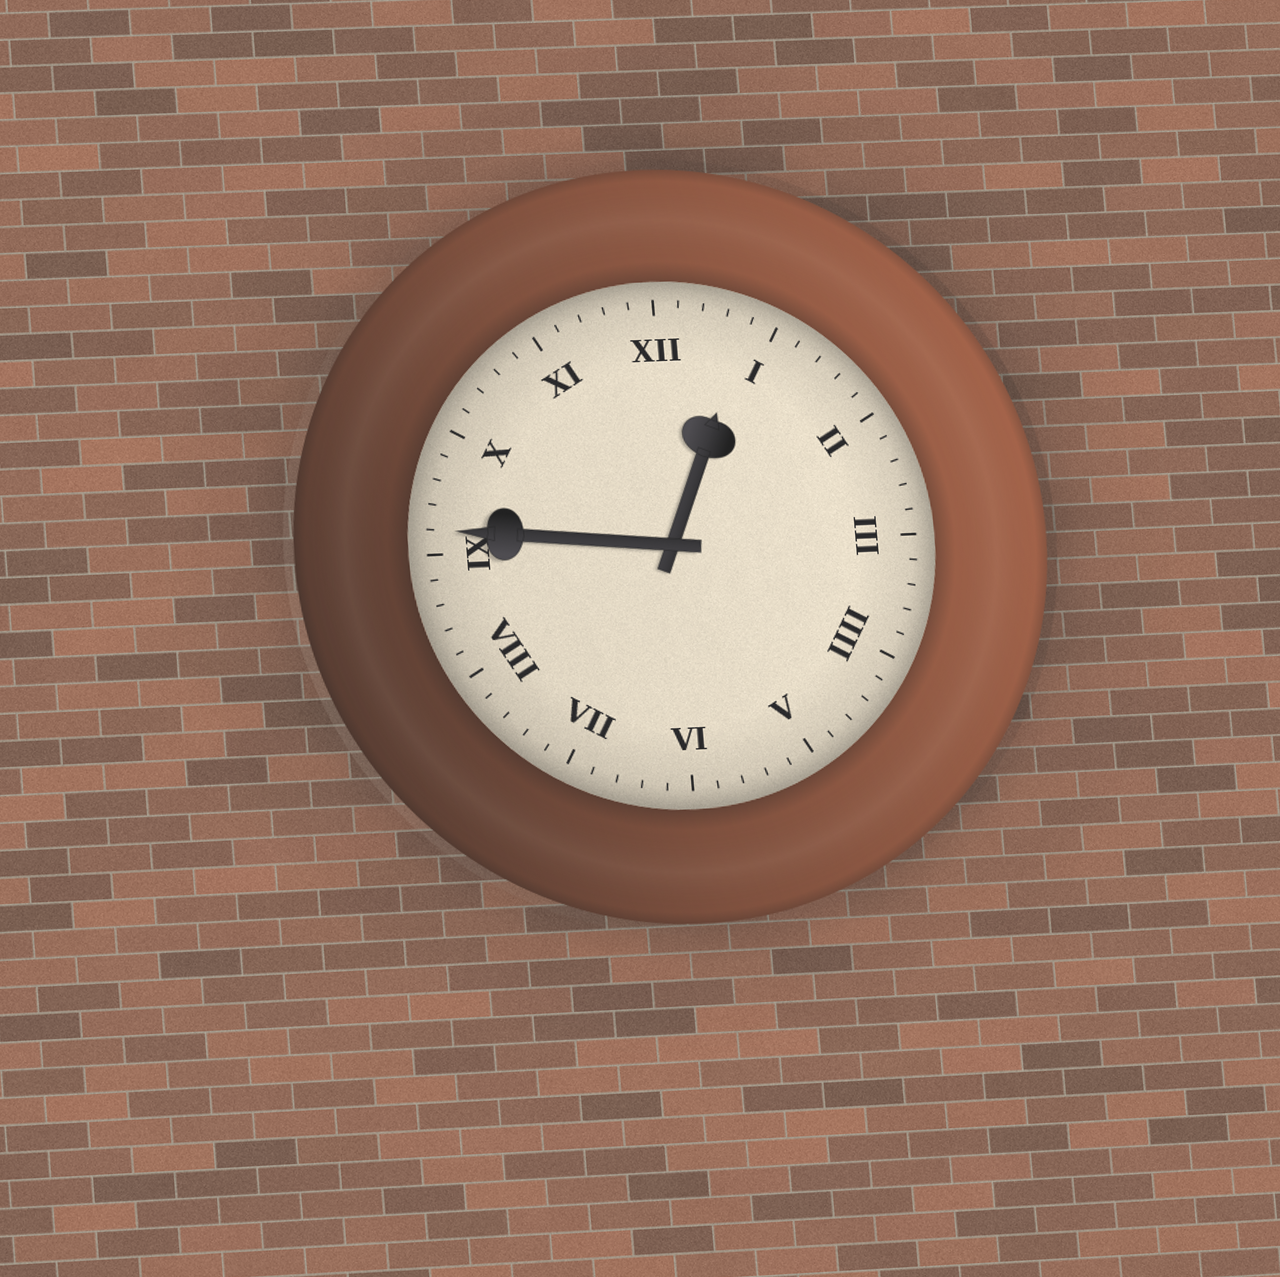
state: 12:46
